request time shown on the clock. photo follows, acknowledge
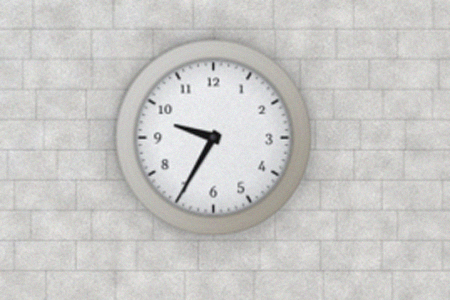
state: 9:35
